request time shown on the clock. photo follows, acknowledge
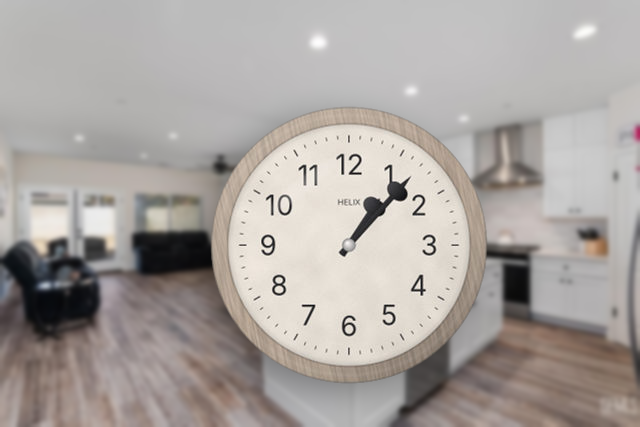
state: 1:07
